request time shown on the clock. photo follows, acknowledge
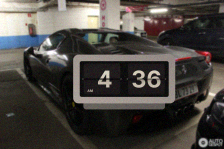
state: 4:36
